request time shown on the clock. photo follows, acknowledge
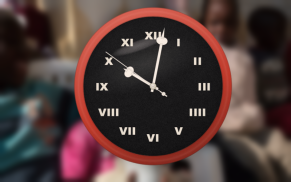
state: 10:01:51
